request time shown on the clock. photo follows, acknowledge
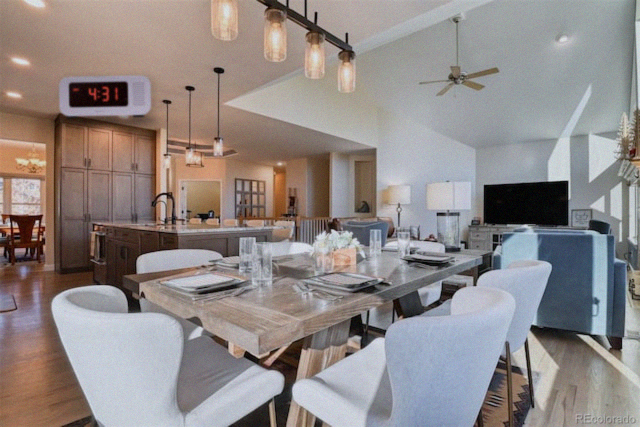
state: 4:31
